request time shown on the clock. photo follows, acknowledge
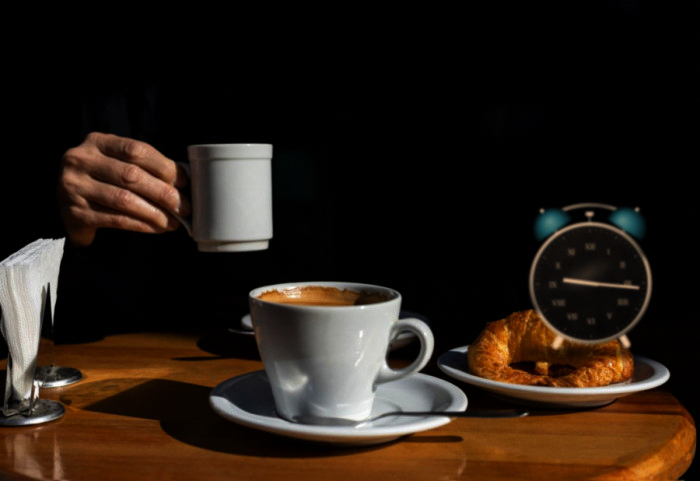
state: 9:16
